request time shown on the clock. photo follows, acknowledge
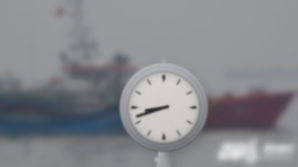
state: 8:42
